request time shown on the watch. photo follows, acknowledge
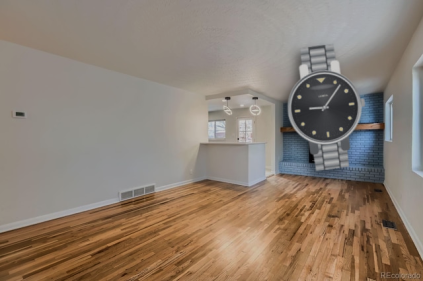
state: 9:07
